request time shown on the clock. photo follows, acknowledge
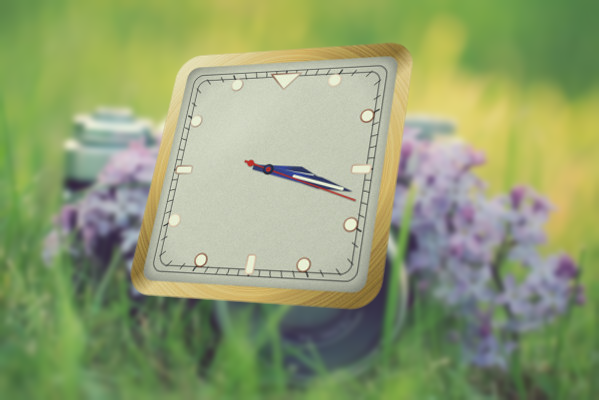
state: 3:17:18
